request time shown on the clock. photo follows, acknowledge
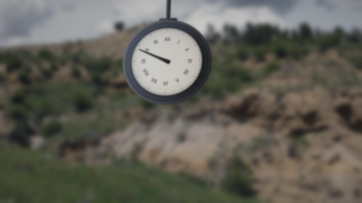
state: 9:49
